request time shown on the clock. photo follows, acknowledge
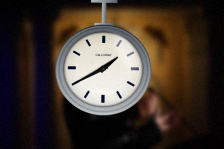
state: 1:40
